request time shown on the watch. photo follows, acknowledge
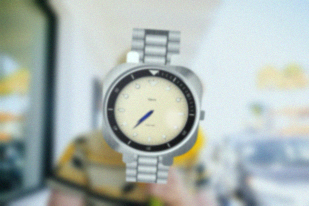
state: 7:37
